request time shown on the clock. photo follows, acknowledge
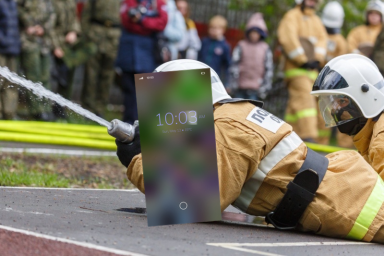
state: 10:03
